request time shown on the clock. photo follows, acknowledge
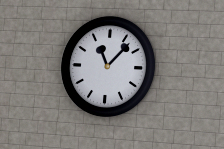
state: 11:07
